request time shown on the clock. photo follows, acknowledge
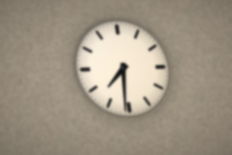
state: 7:31
